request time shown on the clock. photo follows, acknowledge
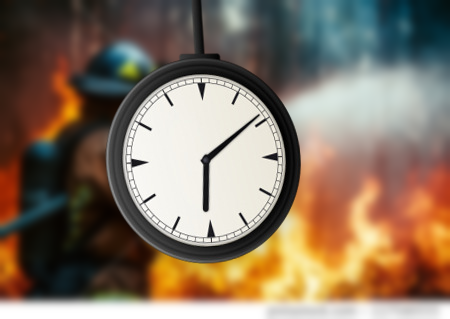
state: 6:09
